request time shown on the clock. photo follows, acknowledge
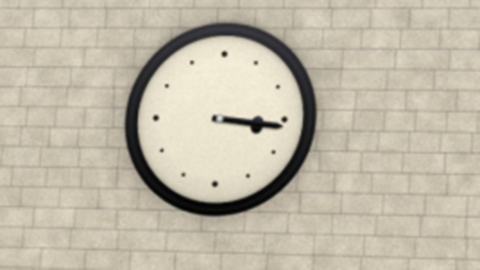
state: 3:16
